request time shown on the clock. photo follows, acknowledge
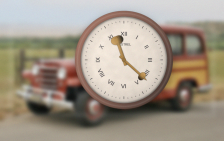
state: 11:22
